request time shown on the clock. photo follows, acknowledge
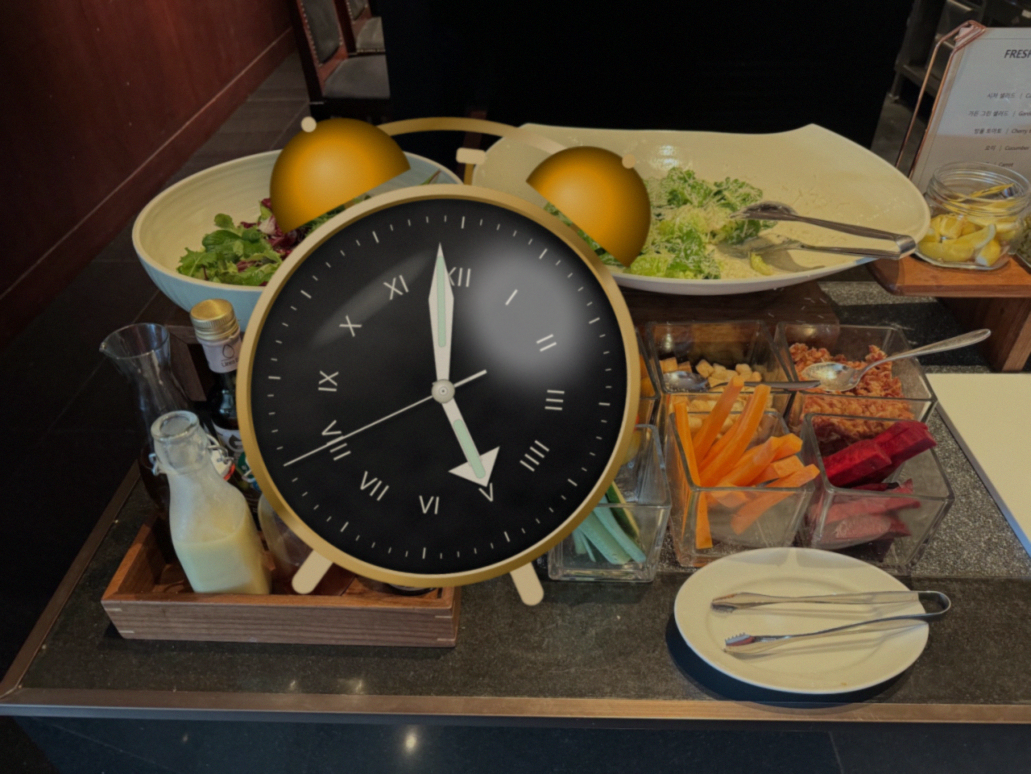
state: 4:58:40
